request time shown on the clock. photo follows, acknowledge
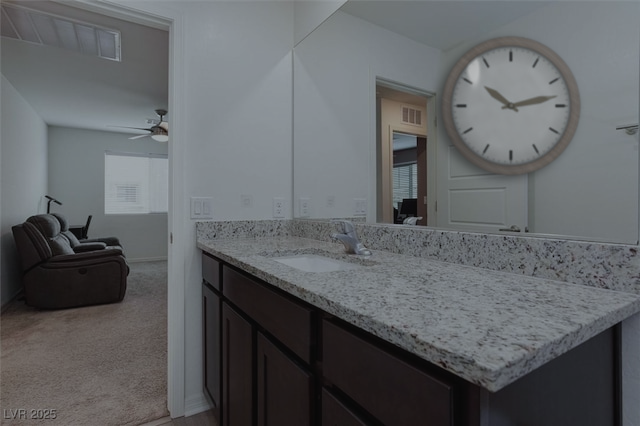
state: 10:13
